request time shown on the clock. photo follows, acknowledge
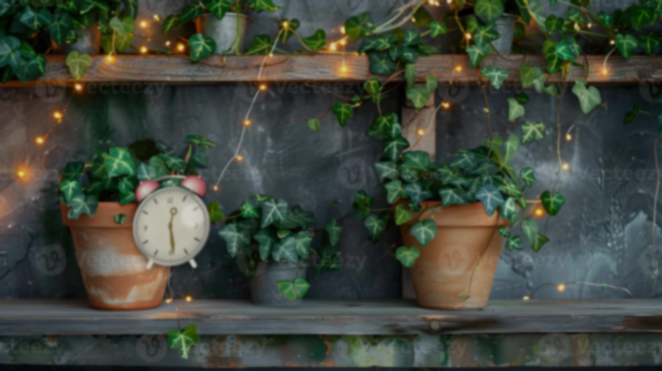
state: 12:29
